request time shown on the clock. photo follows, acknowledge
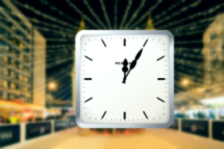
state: 12:05
